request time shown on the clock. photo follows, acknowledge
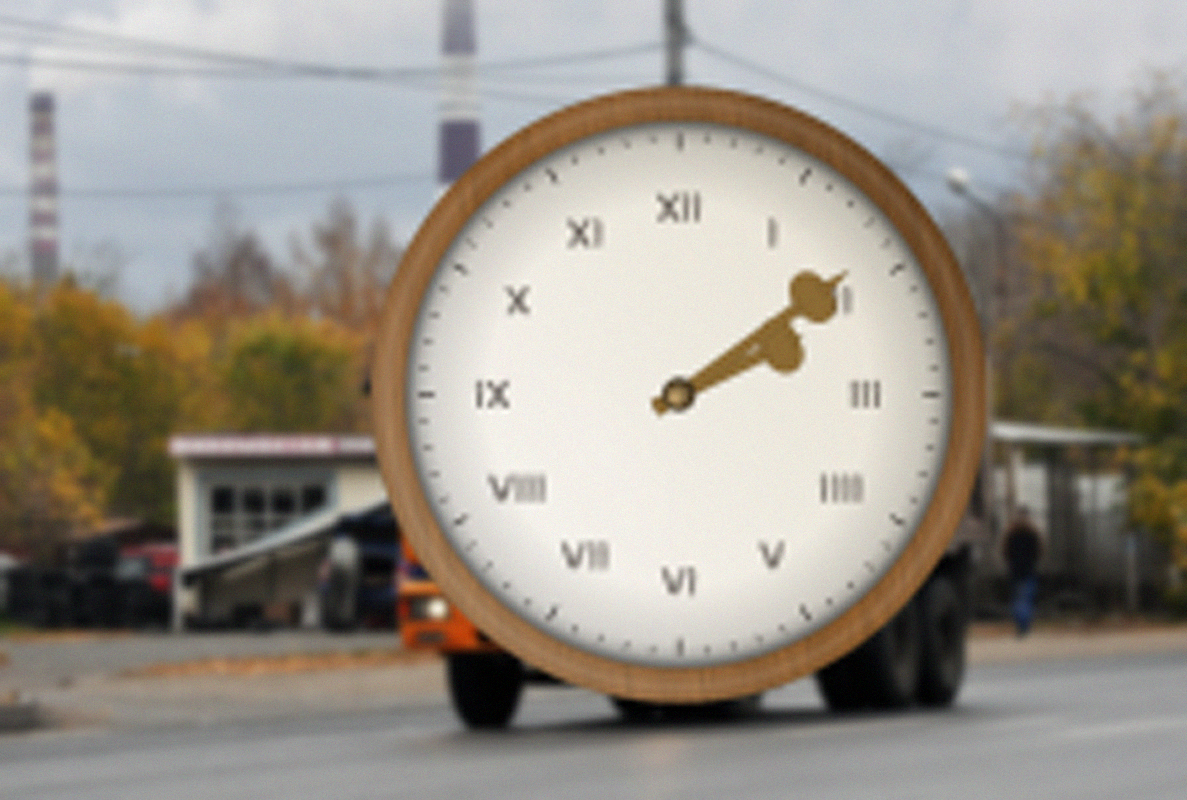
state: 2:09
